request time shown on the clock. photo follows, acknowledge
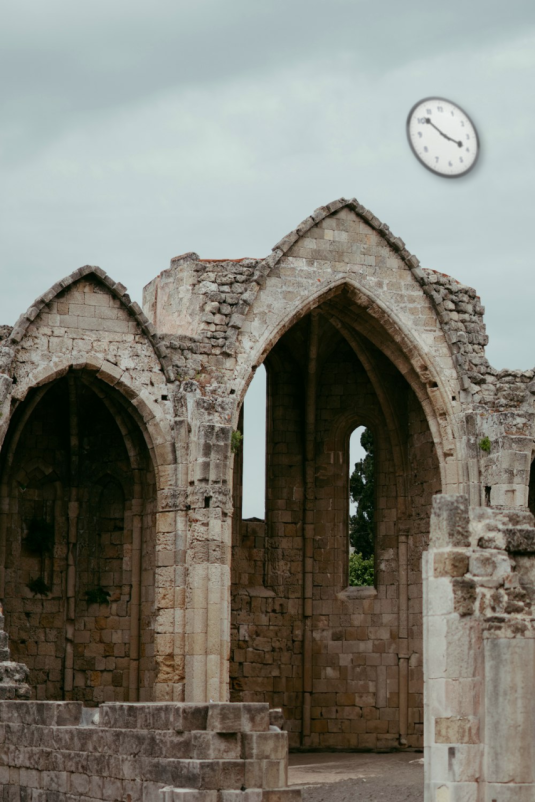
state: 3:52
